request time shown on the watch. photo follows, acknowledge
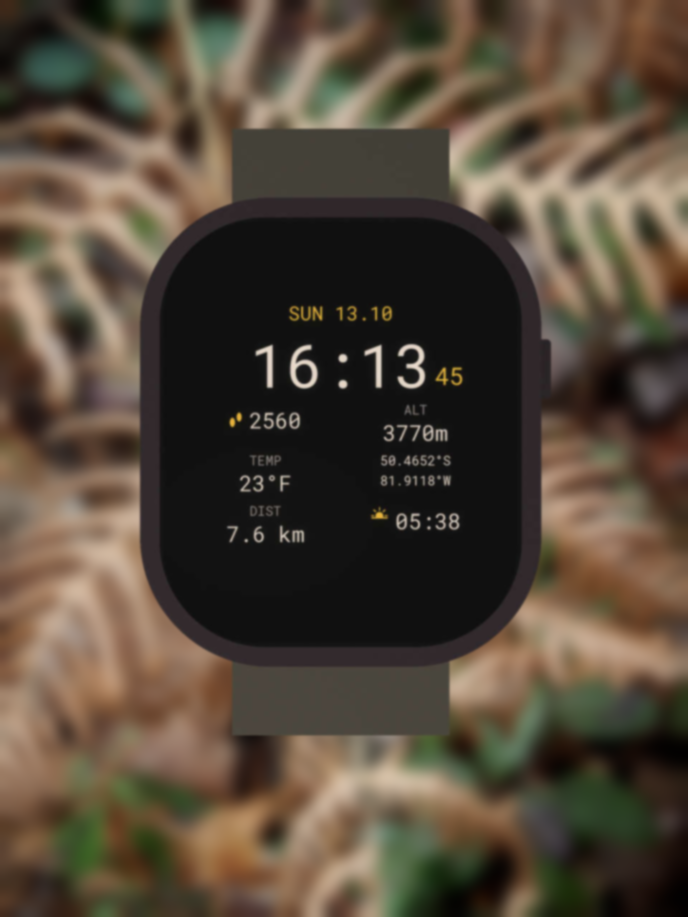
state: 16:13:45
